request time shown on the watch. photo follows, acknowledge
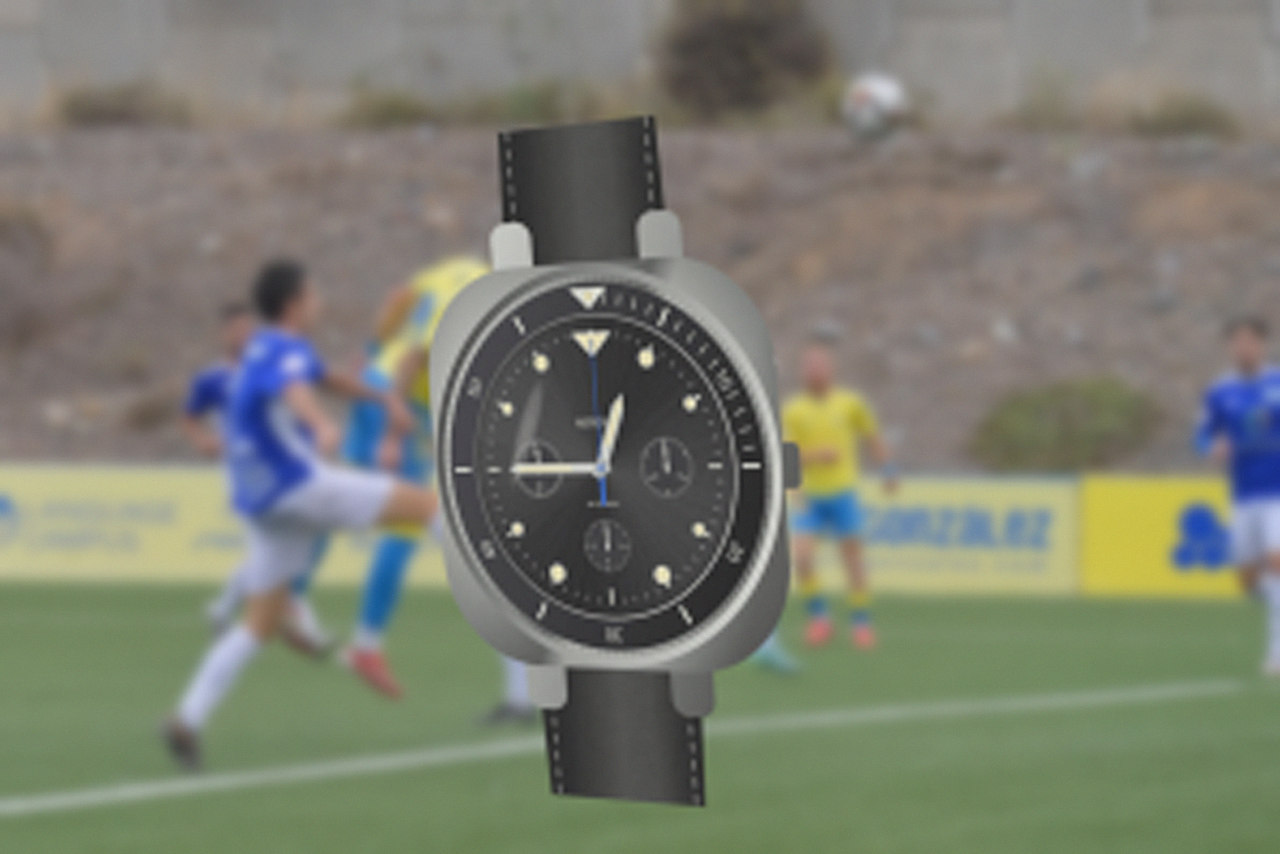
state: 12:45
